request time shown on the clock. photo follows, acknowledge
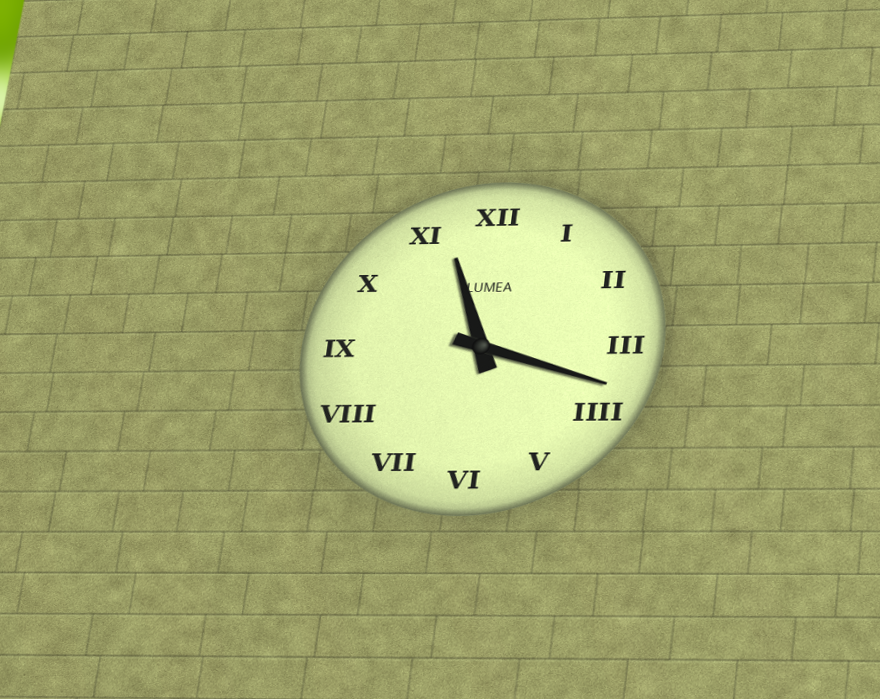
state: 11:18
